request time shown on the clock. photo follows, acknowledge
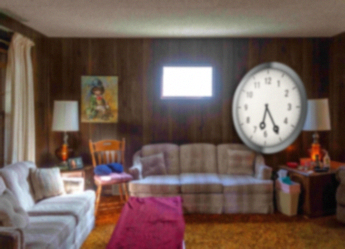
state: 6:25
